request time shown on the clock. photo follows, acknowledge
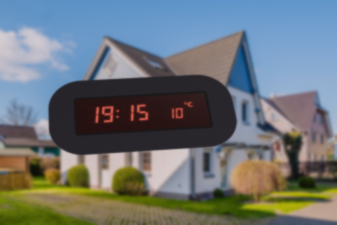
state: 19:15
